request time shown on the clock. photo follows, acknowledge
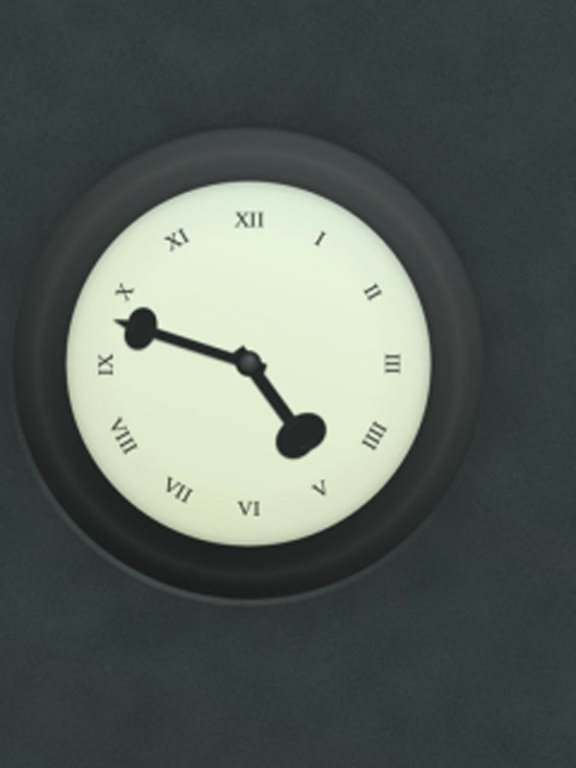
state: 4:48
